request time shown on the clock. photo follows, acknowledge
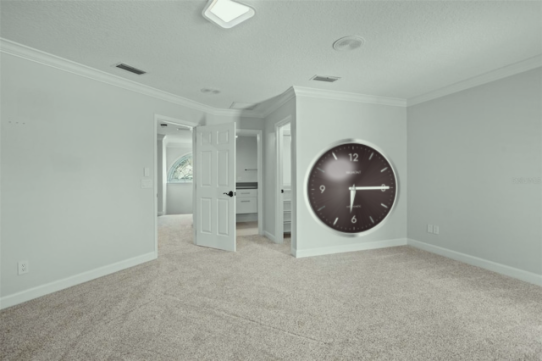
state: 6:15
